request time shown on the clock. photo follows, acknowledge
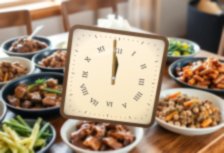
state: 11:59
